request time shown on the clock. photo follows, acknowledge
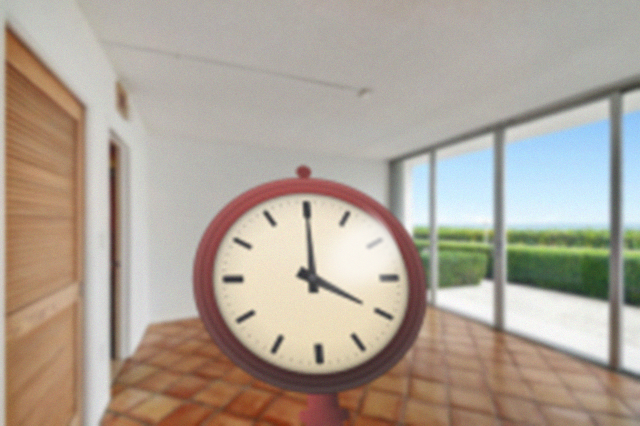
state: 4:00
